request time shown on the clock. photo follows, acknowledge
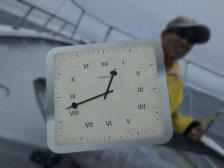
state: 12:42
